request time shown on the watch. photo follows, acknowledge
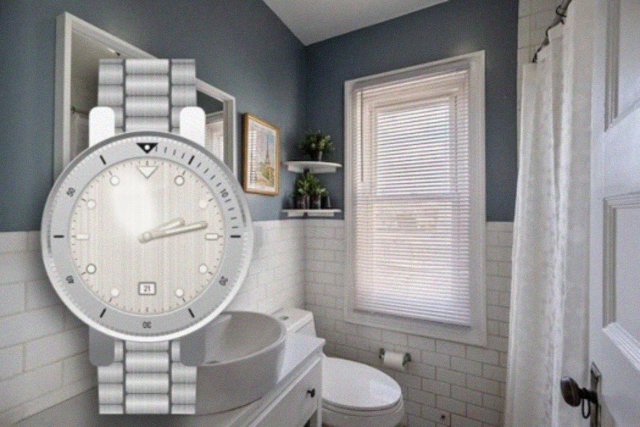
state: 2:13
